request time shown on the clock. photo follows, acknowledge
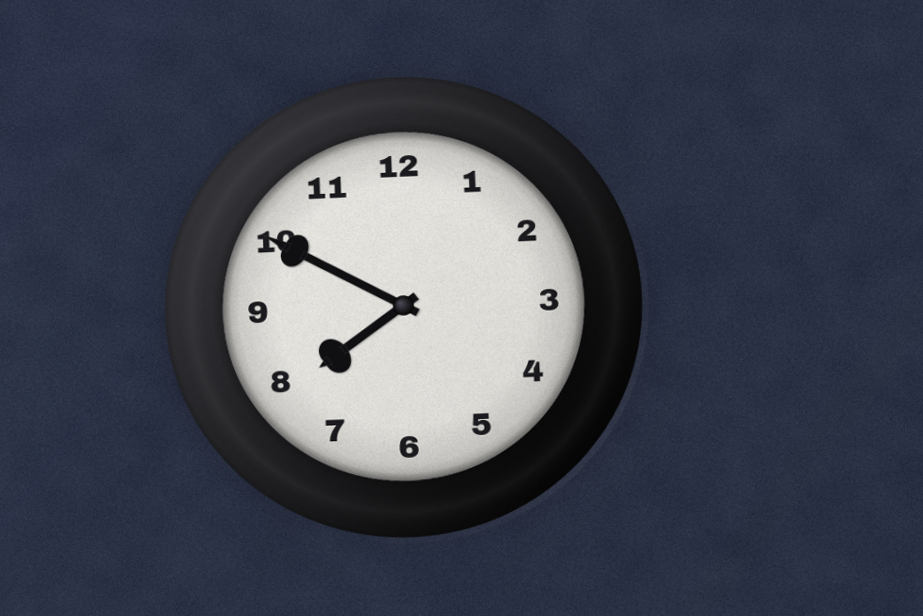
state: 7:50
